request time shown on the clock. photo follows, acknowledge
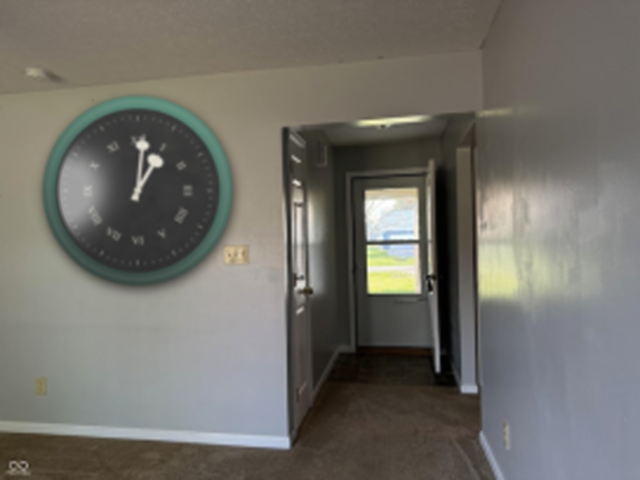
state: 1:01
